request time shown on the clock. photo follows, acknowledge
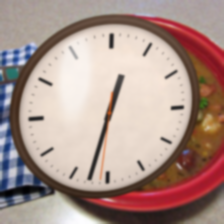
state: 12:32:31
